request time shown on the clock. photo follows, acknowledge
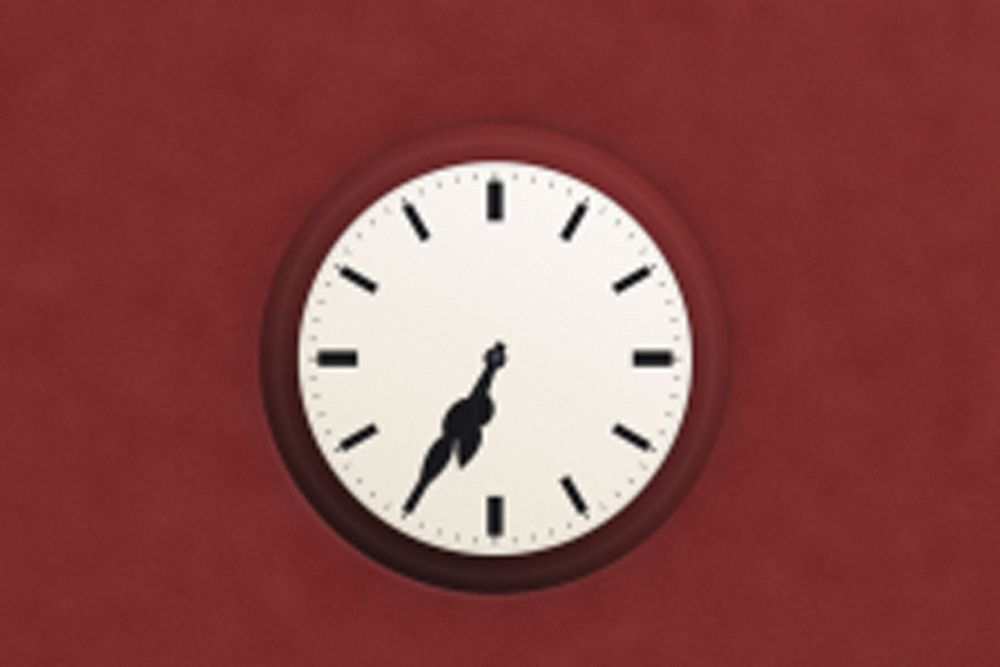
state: 6:35
